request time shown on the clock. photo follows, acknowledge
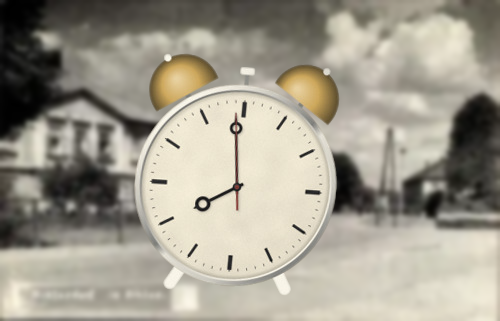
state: 7:58:59
